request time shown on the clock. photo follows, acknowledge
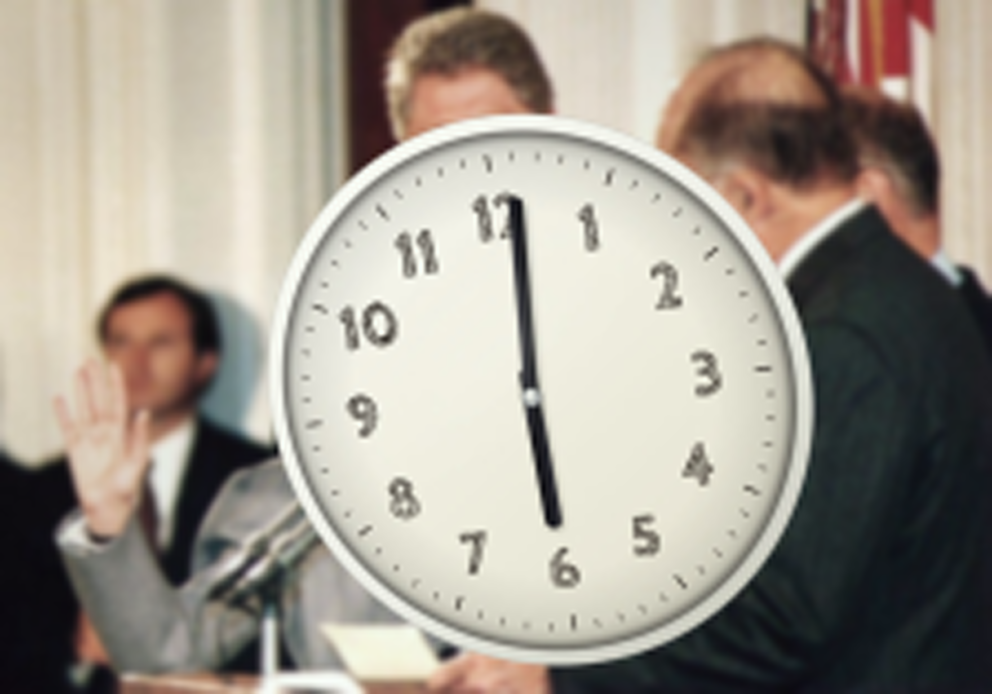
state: 6:01
